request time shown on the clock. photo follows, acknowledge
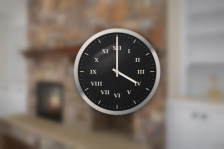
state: 4:00
